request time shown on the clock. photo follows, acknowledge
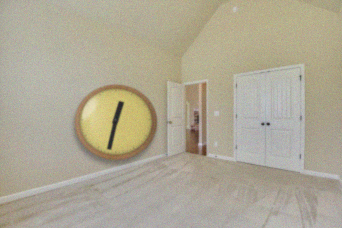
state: 12:32
